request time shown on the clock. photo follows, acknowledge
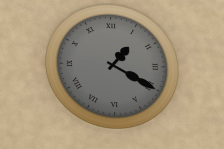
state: 1:20
